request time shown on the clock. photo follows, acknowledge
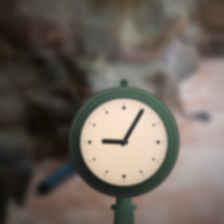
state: 9:05
